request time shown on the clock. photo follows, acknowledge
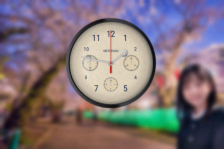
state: 1:47
